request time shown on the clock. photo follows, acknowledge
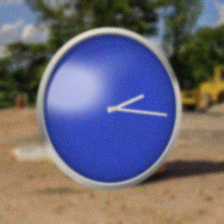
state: 2:16
